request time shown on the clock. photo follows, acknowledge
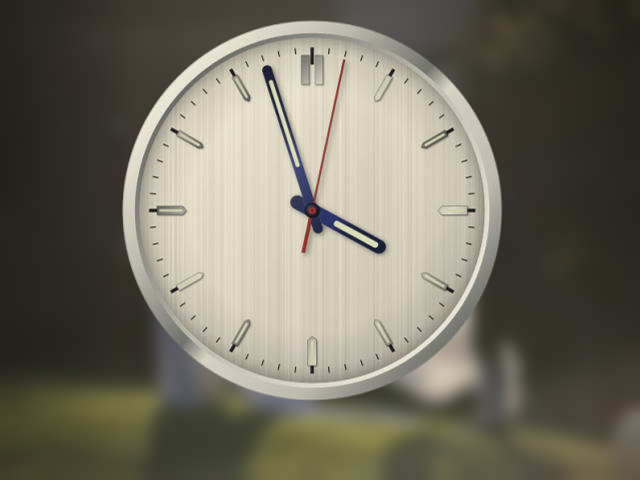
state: 3:57:02
